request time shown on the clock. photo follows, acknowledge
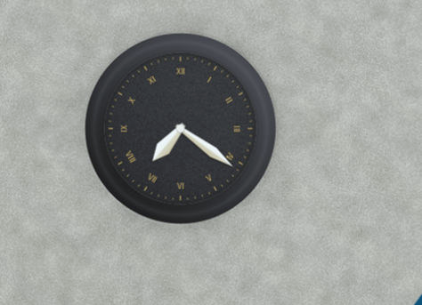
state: 7:21
